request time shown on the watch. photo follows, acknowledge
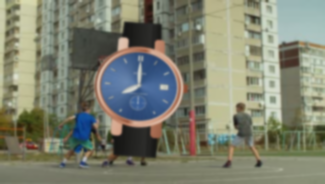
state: 8:00
